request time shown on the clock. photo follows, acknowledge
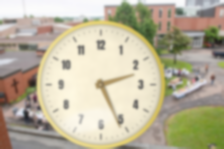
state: 2:26
